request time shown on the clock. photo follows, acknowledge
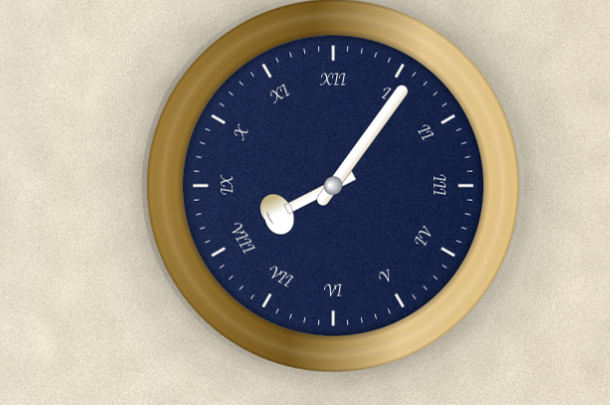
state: 8:06
